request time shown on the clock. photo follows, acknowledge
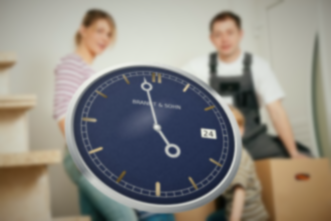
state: 4:58
